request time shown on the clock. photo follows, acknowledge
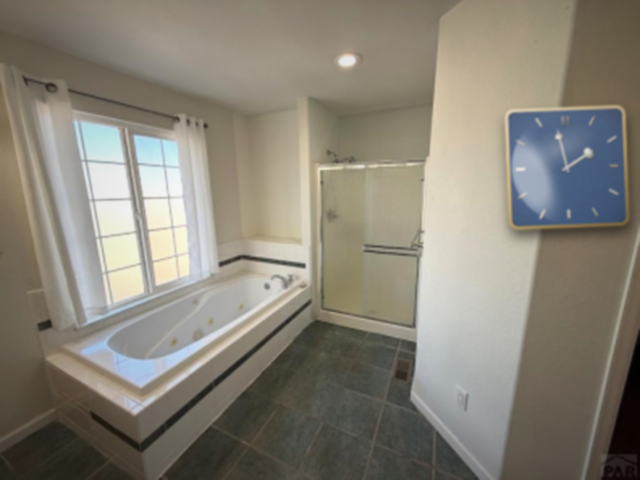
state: 1:58
